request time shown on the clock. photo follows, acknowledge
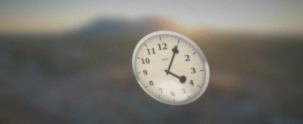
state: 4:05
